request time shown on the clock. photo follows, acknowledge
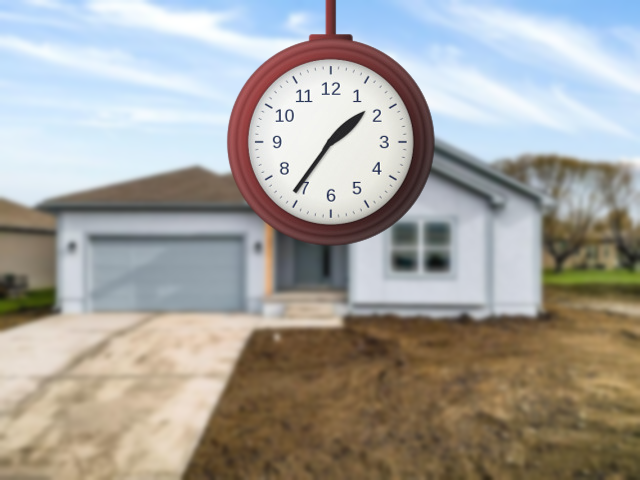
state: 1:36
